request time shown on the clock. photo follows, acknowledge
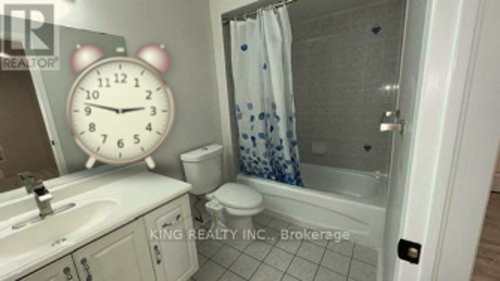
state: 2:47
